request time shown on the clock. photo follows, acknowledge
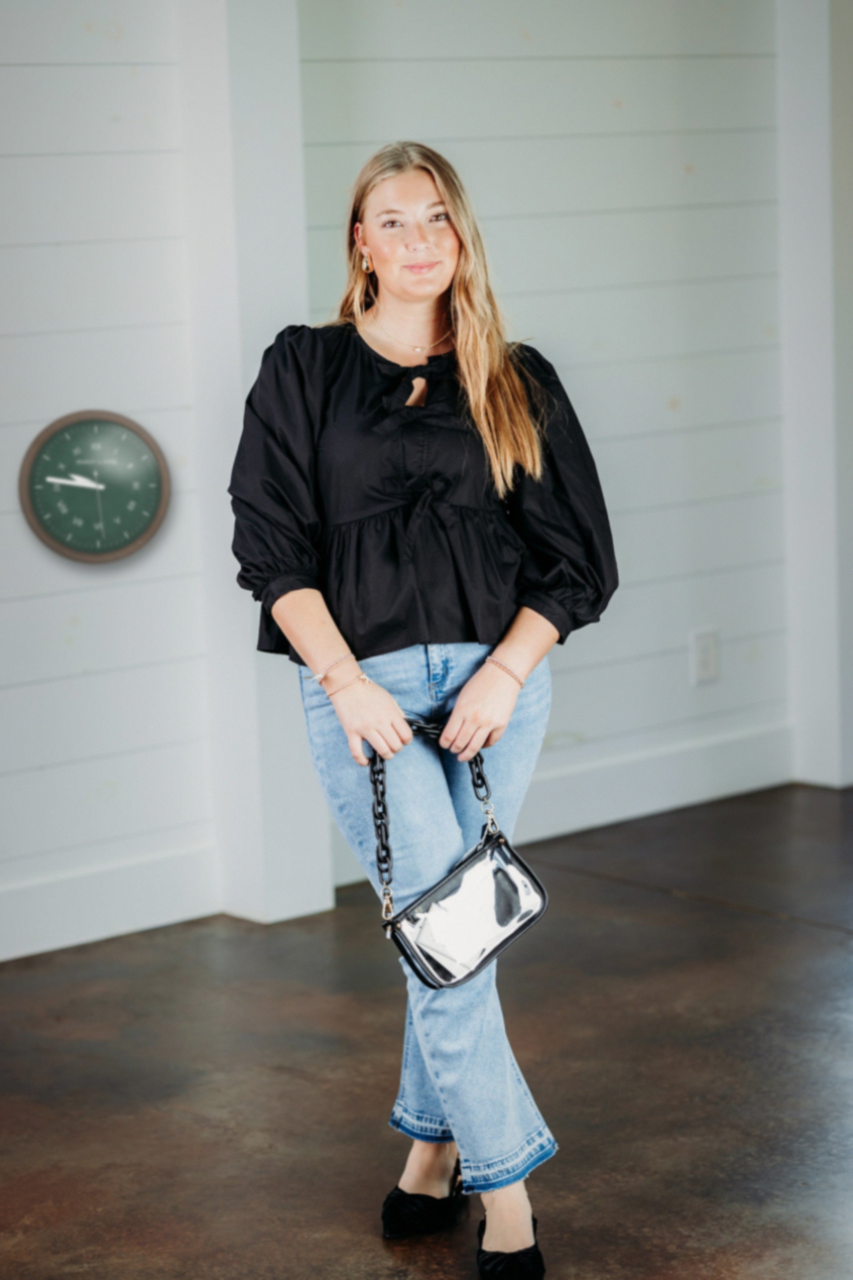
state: 9:46:29
